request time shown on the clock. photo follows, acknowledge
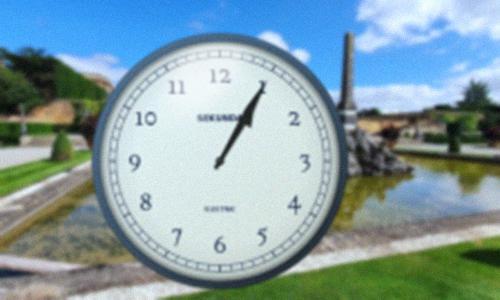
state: 1:05
